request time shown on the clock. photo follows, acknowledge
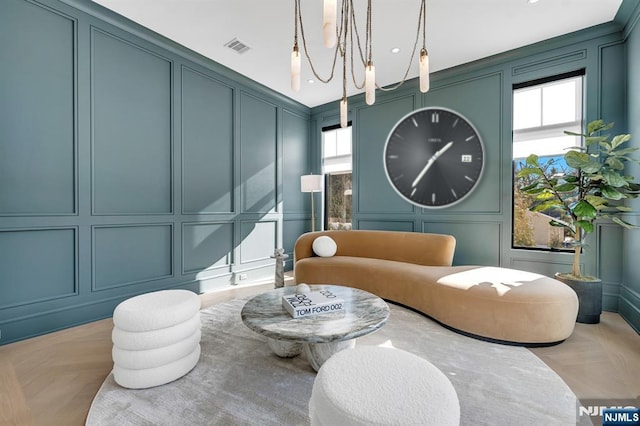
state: 1:36
